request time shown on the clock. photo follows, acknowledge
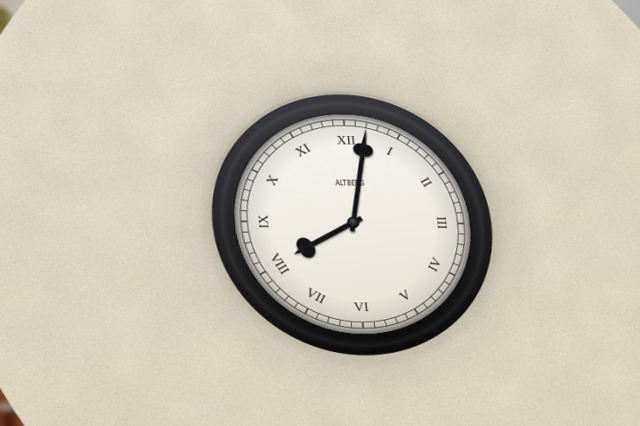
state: 8:02
